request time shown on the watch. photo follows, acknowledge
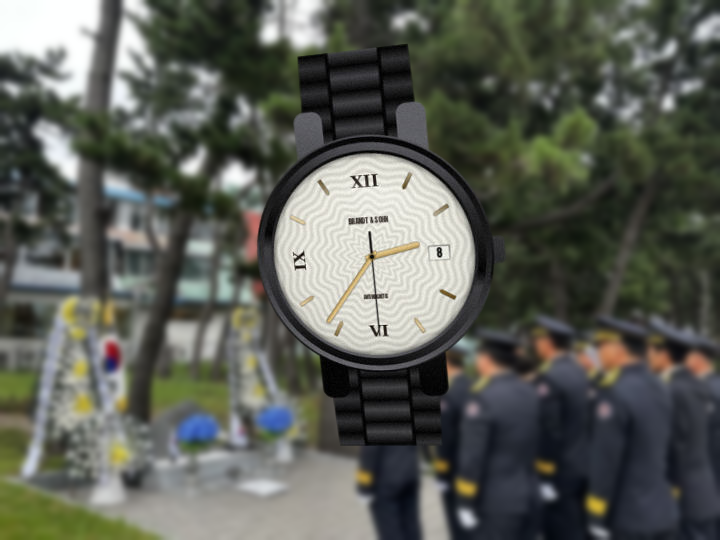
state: 2:36:30
